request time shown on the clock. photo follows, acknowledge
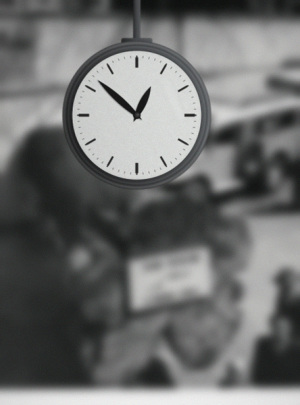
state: 12:52
